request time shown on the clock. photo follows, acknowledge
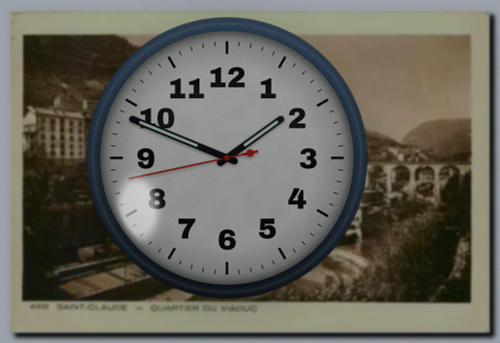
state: 1:48:43
